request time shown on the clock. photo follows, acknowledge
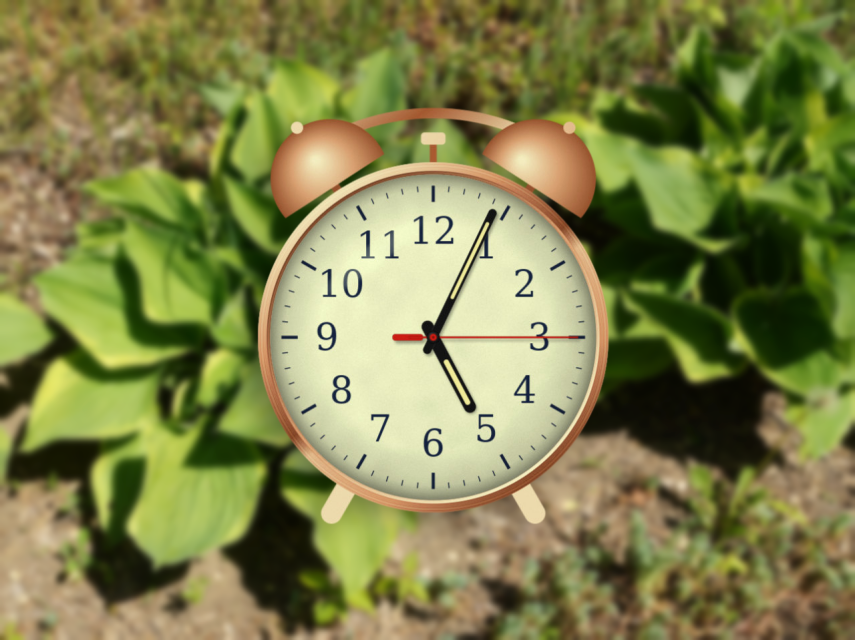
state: 5:04:15
